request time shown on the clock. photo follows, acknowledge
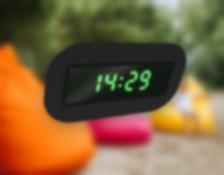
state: 14:29
